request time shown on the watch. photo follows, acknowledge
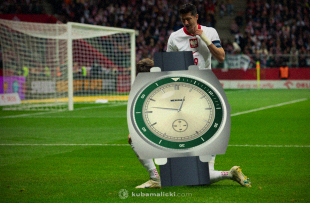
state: 12:47
